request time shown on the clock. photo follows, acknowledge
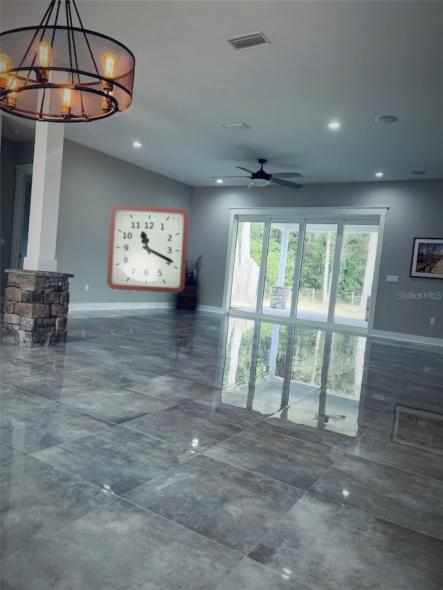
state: 11:19
